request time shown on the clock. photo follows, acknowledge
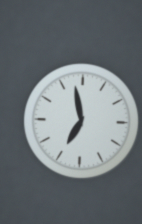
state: 6:58
